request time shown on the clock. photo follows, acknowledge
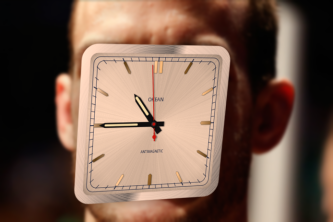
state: 10:44:59
